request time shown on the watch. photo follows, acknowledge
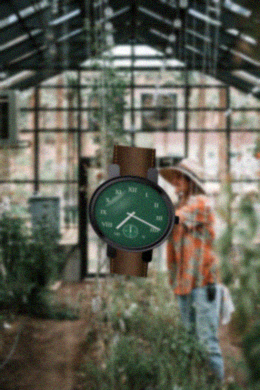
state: 7:19
